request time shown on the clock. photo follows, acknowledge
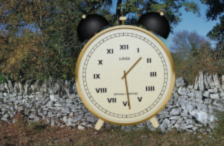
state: 1:29
